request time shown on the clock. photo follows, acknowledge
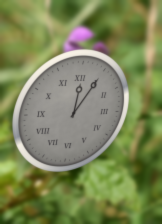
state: 12:05
